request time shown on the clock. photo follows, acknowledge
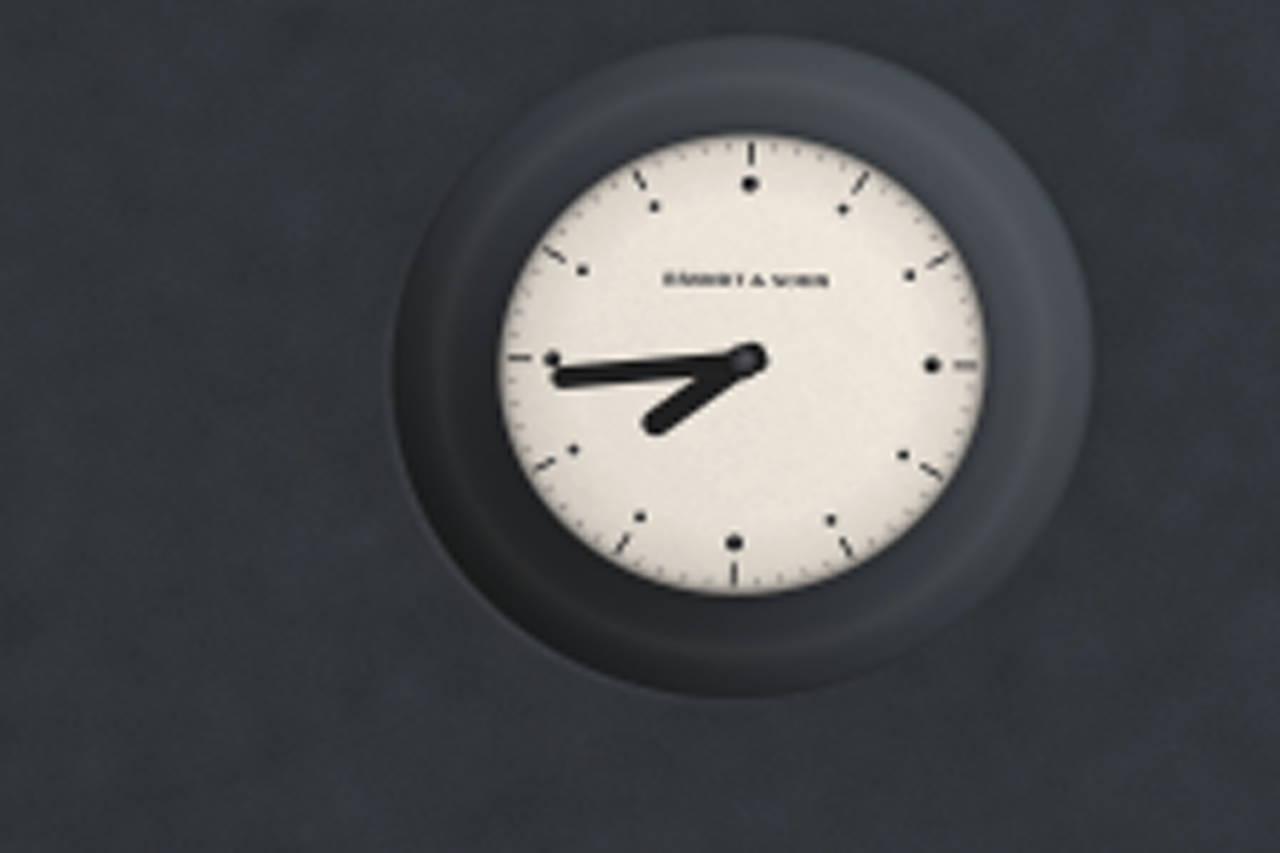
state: 7:44
